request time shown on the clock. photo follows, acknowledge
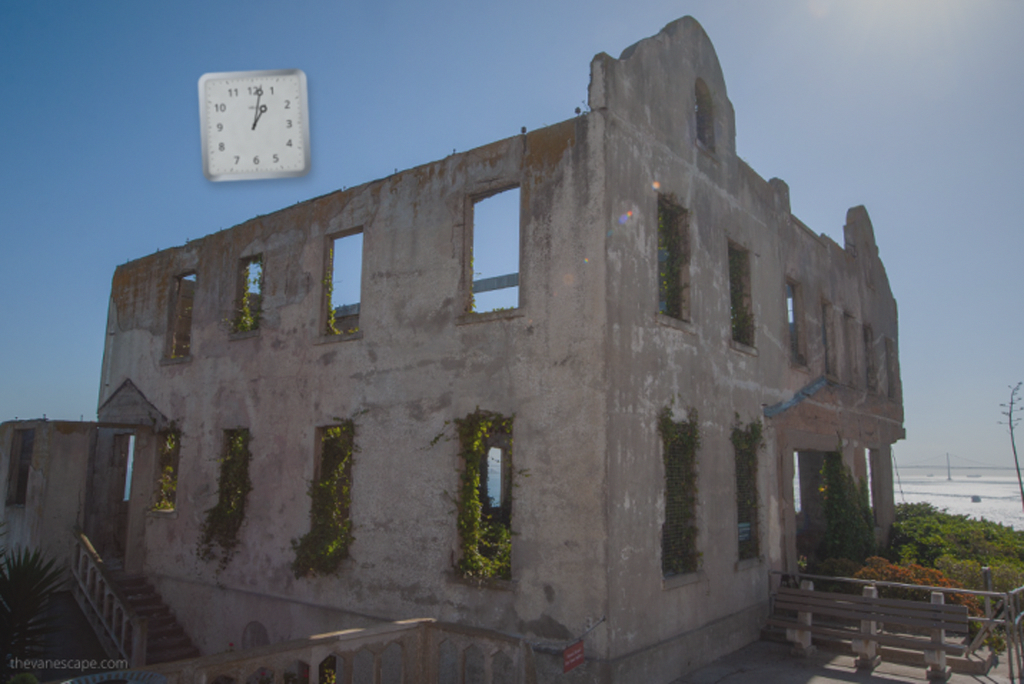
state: 1:02
